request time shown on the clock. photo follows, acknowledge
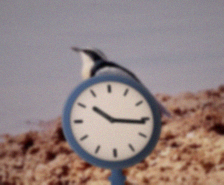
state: 10:16
